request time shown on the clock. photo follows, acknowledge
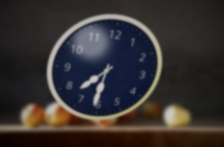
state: 7:31
